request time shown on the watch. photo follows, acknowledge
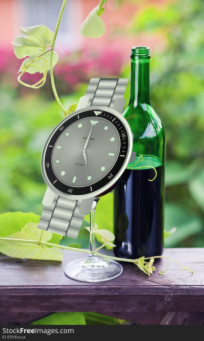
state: 5:00
